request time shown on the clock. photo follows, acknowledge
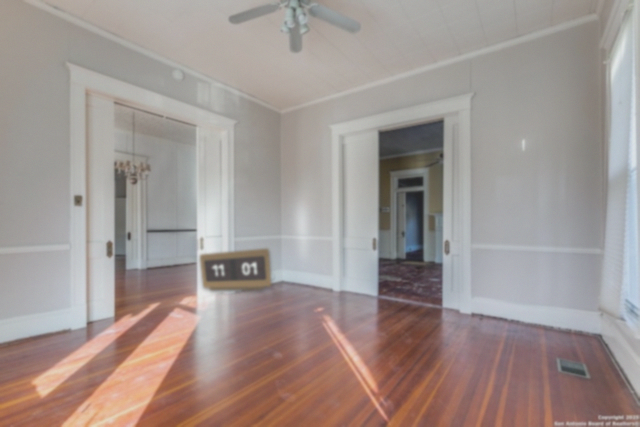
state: 11:01
